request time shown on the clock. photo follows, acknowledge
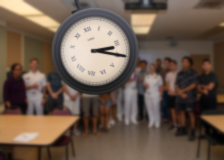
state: 3:20
